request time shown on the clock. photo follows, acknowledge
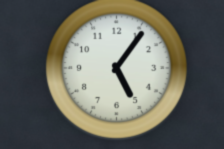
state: 5:06
